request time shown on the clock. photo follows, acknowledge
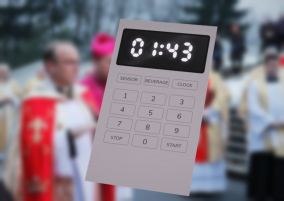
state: 1:43
